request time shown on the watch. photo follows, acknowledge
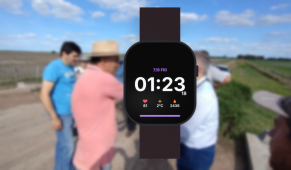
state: 1:23
